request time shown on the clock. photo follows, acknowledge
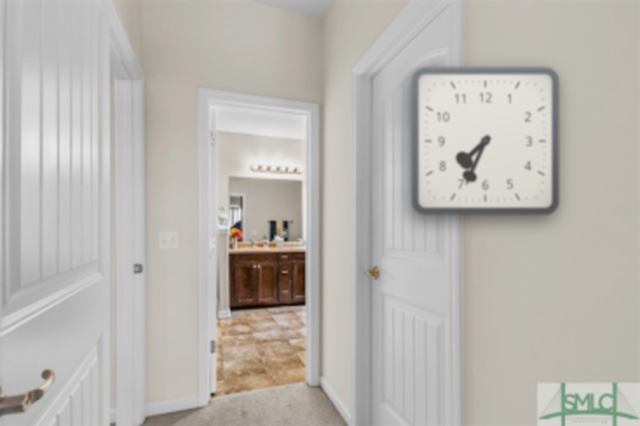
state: 7:34
